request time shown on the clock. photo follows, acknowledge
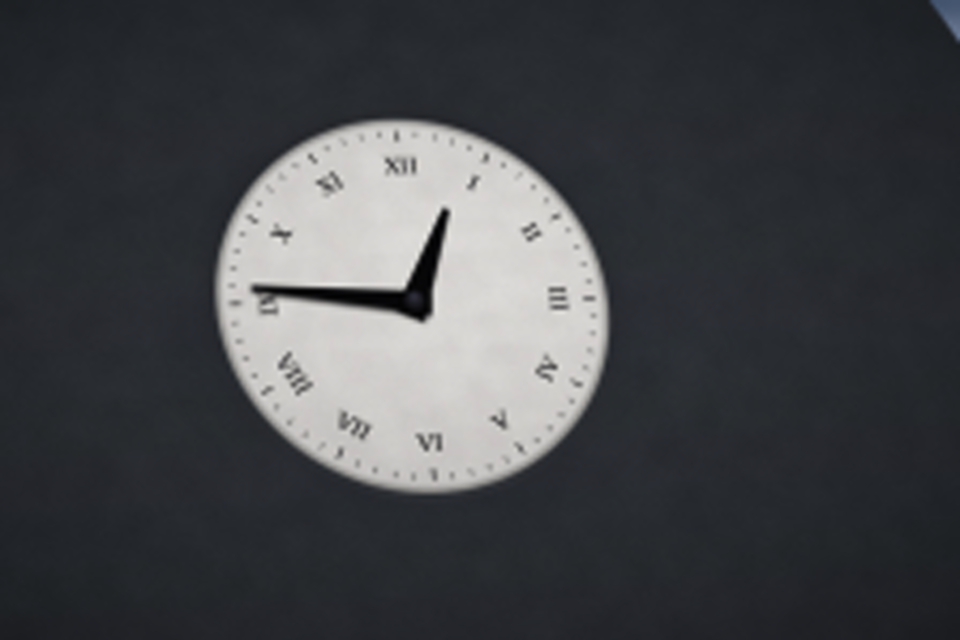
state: 12:46
